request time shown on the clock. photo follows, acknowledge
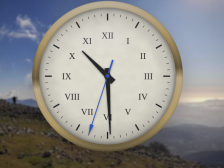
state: 10:29:33
